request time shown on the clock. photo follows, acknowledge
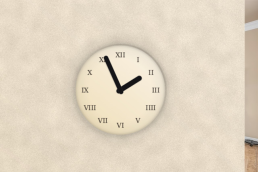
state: 1:56
